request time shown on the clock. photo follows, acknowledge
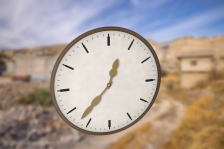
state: 12:37
